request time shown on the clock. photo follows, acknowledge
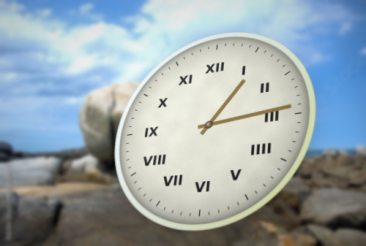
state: 1:14
